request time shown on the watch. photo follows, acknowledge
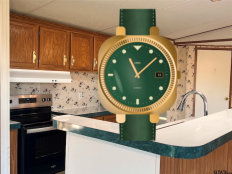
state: 11:08
